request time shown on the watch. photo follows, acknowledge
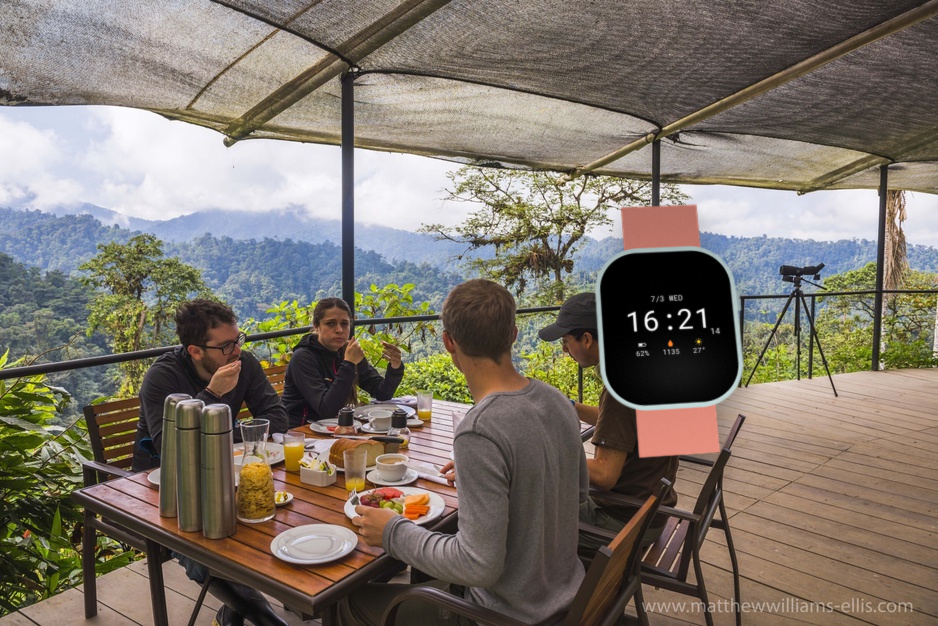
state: 16:21
